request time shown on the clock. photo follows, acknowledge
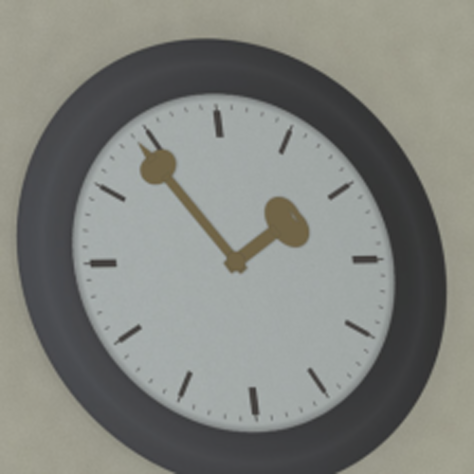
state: 1:54
